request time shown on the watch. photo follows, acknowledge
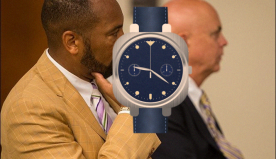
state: 9:21
